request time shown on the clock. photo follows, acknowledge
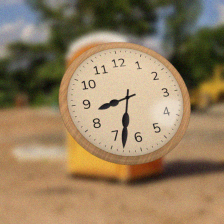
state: 8:33
